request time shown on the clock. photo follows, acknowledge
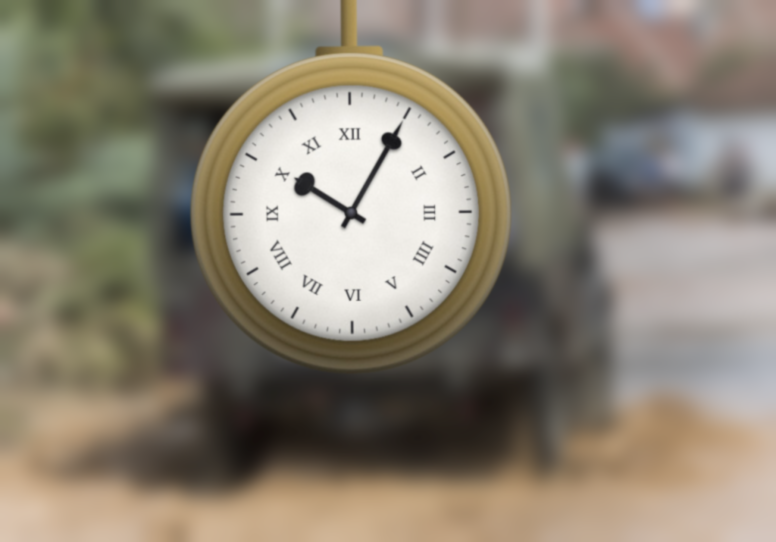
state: 10:05
